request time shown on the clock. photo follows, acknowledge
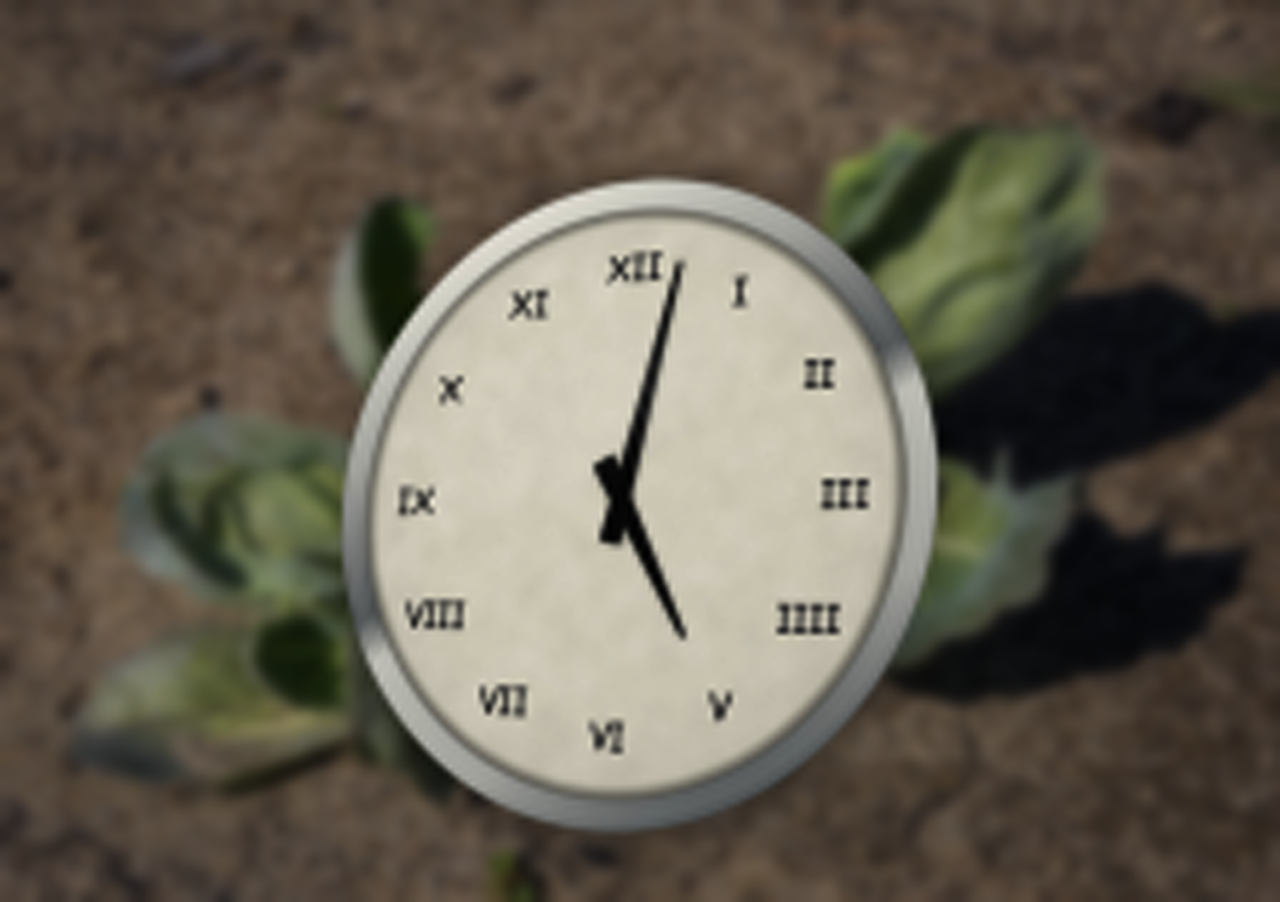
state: 5:02
